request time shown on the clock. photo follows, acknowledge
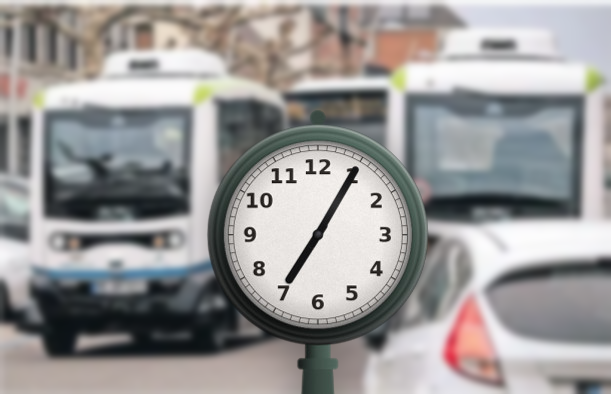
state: 7:05
